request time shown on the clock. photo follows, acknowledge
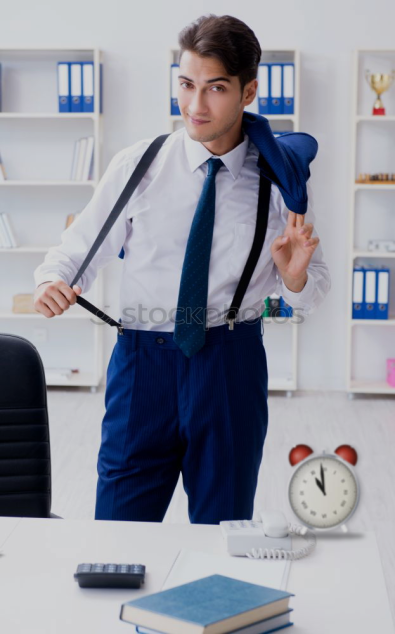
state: 10:59
